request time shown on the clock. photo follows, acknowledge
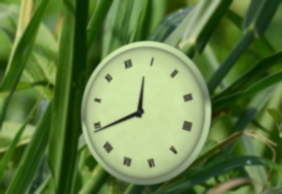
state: 12:44
